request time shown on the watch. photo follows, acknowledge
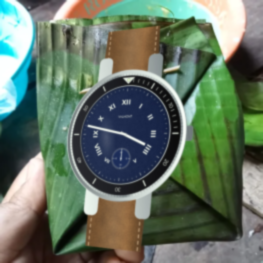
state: 3:47
